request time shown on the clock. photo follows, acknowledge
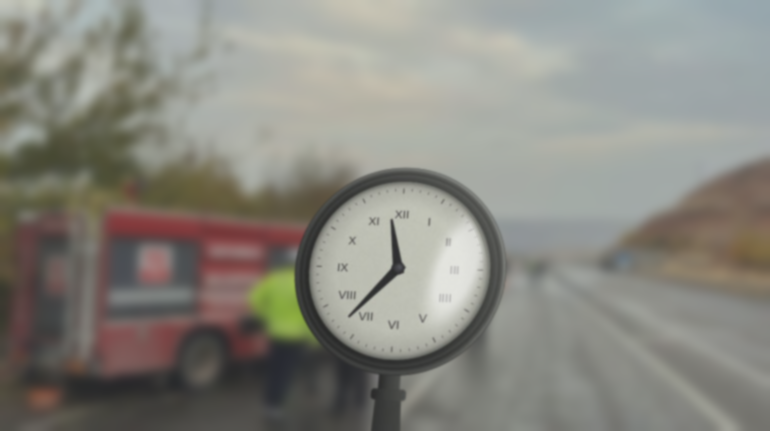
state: 11:37
